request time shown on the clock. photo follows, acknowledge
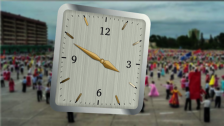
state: 3:49
